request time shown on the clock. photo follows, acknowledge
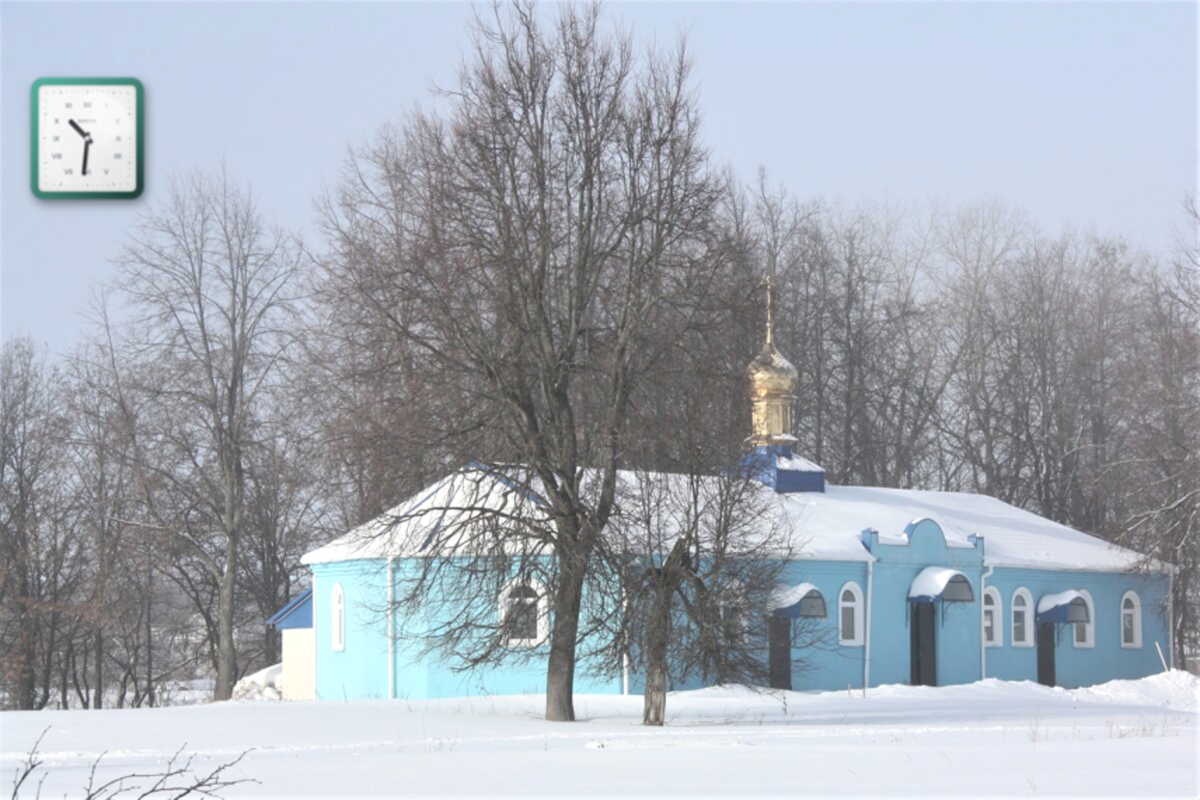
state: 10:31
